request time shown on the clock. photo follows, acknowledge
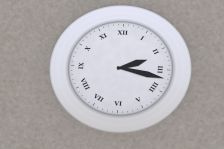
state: 2:17
